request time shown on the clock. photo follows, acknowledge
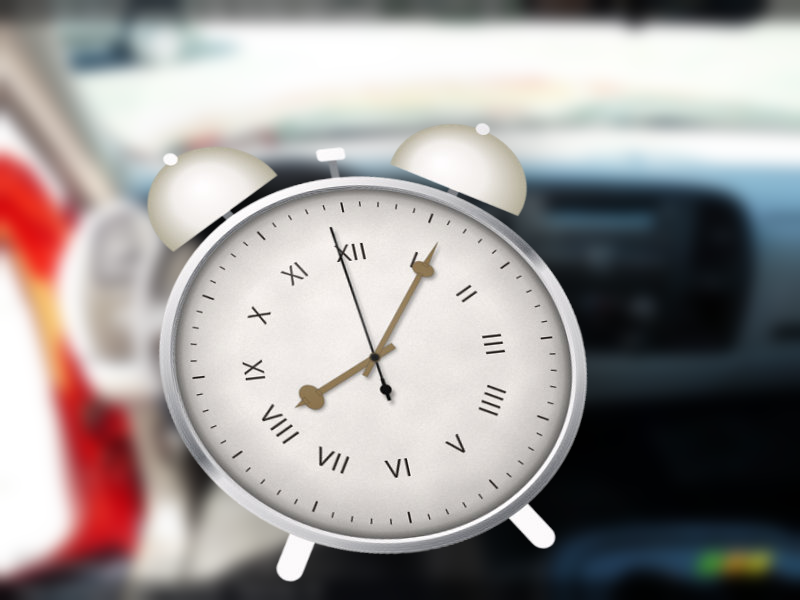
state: 8:05:59
